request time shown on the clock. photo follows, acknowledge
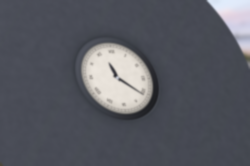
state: 11:21
